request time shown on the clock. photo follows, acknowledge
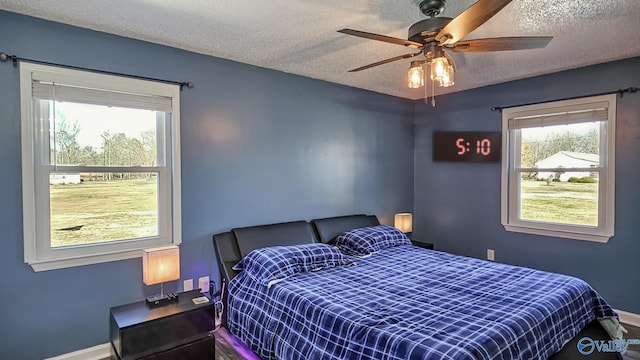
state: 5:10
